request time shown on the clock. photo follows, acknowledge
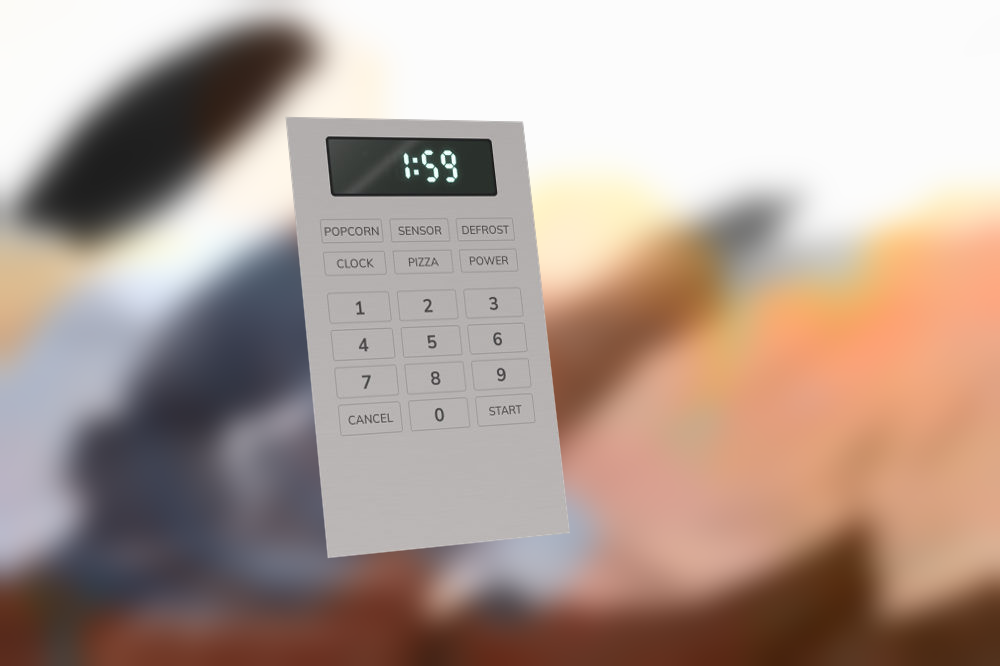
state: 1:59
